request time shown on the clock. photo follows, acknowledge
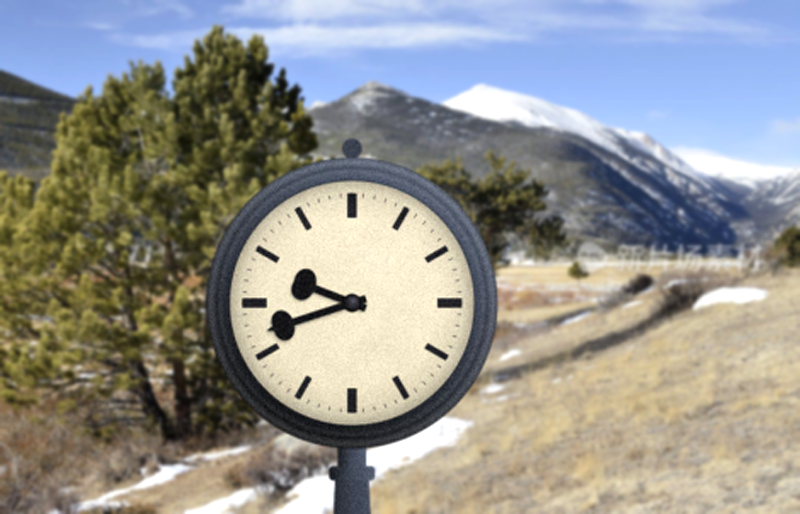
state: 9:42
